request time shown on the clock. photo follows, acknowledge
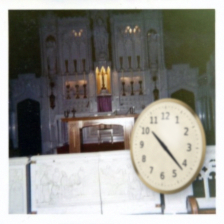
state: 10:22
